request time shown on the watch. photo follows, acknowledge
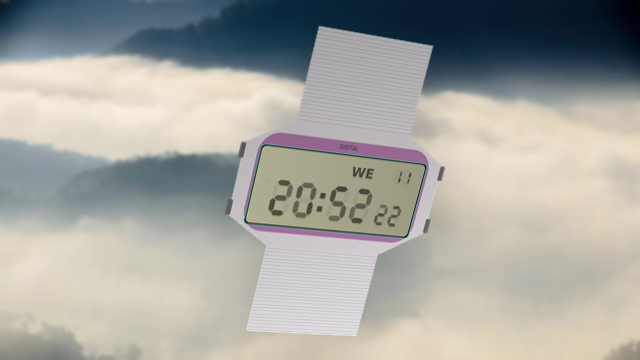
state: 20:52:22
